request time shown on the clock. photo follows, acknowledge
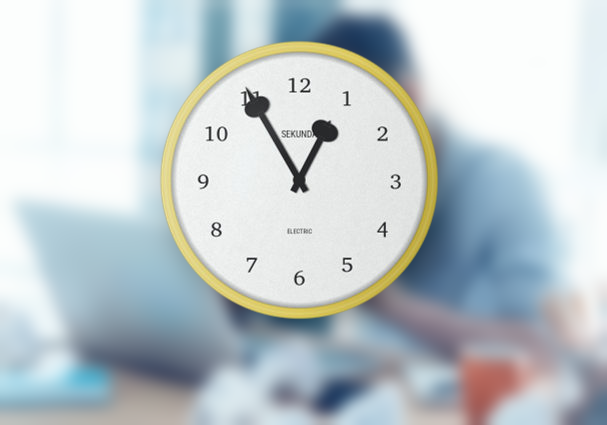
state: 12:55
